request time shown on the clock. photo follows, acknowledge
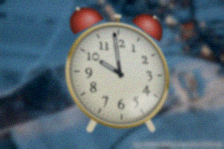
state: 9:59
